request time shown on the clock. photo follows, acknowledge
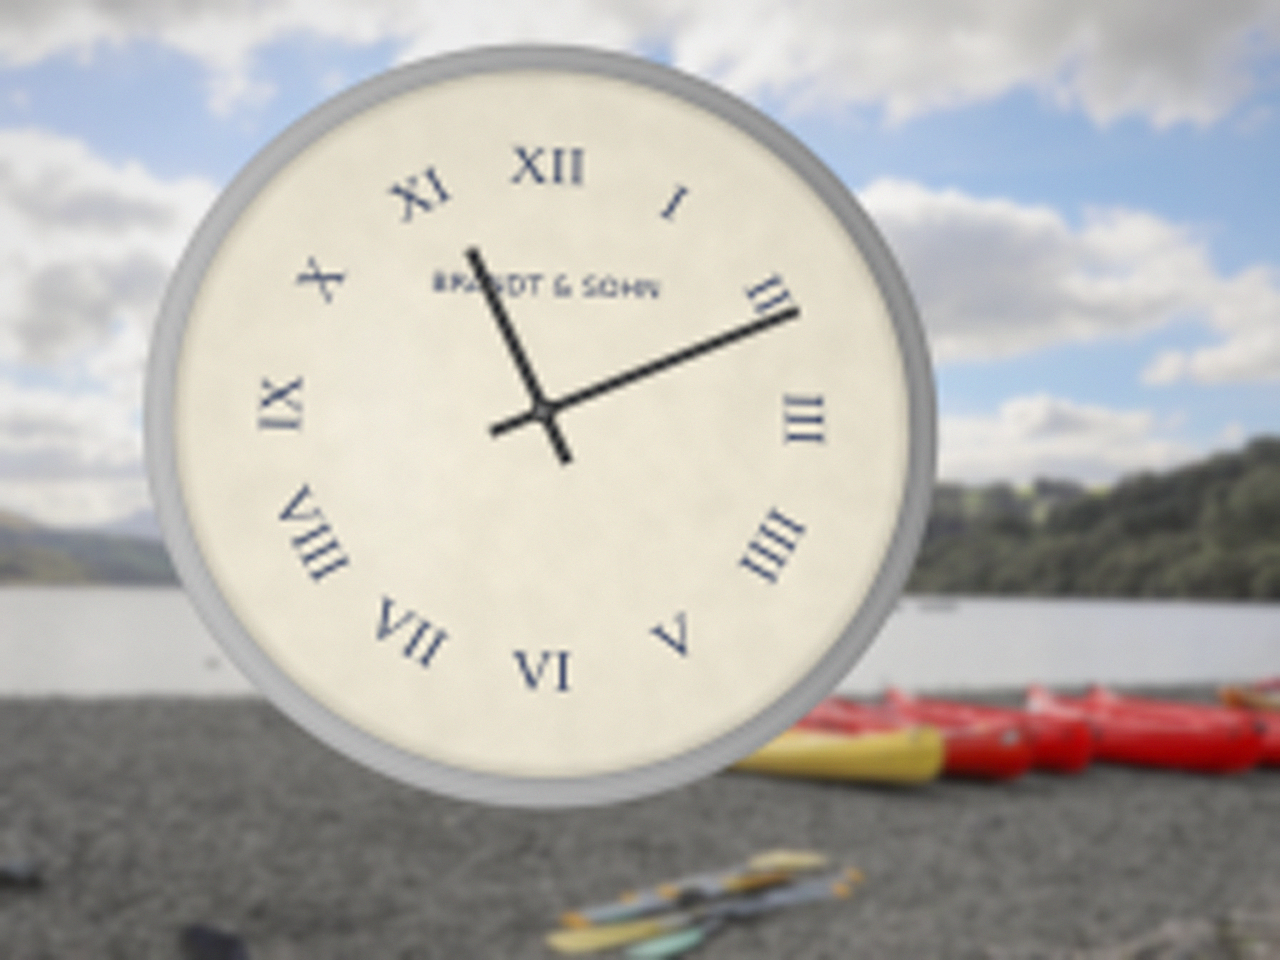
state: 11:11
